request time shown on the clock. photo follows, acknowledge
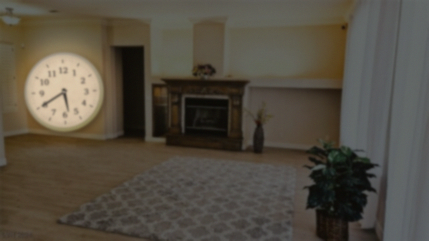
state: 5:40
